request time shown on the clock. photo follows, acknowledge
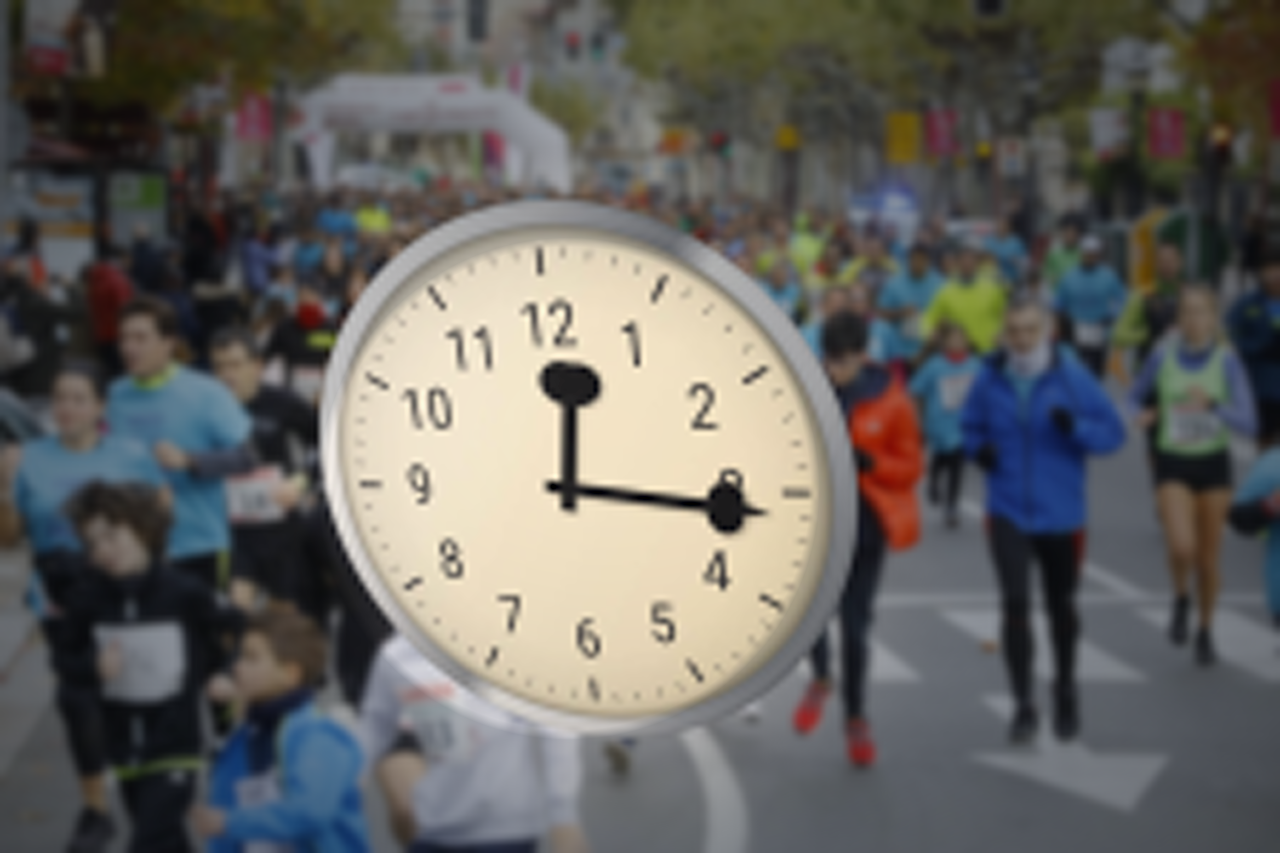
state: 12:16
